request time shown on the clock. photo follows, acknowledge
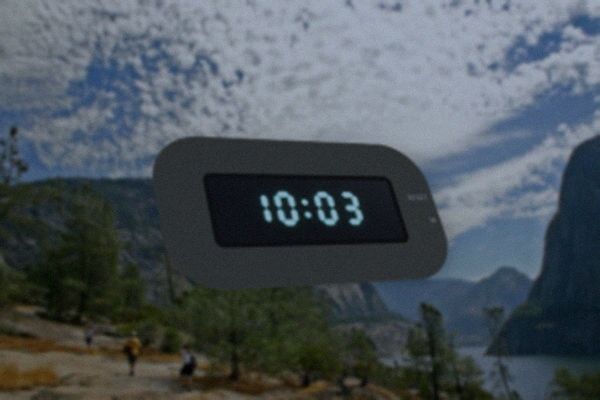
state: 10:03
